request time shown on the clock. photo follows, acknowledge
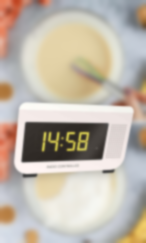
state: 14:58
